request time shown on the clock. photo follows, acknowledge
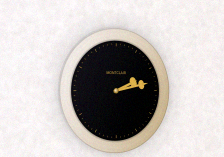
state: 2:13
